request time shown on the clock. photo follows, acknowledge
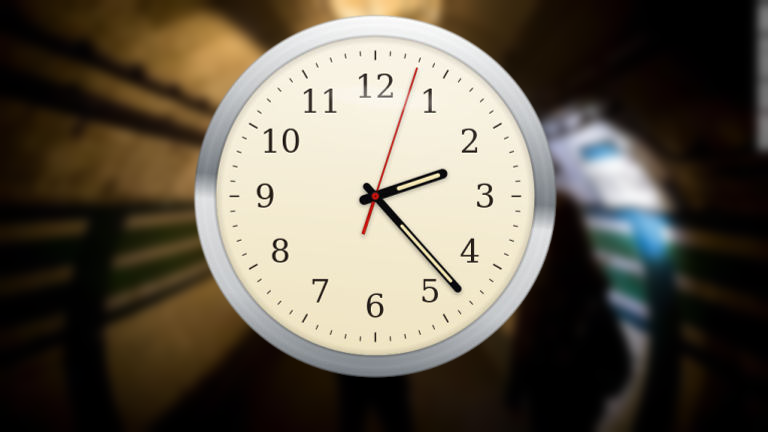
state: 2:23:03
